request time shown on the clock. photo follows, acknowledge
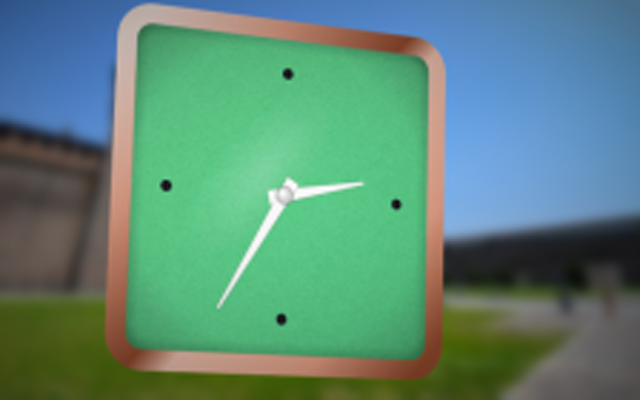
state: 2:35
